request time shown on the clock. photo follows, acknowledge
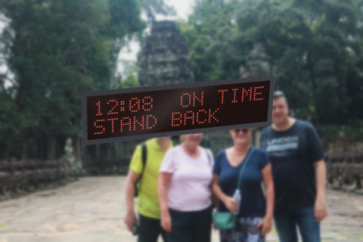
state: 12:08
